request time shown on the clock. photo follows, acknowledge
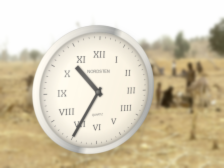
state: 10:35
